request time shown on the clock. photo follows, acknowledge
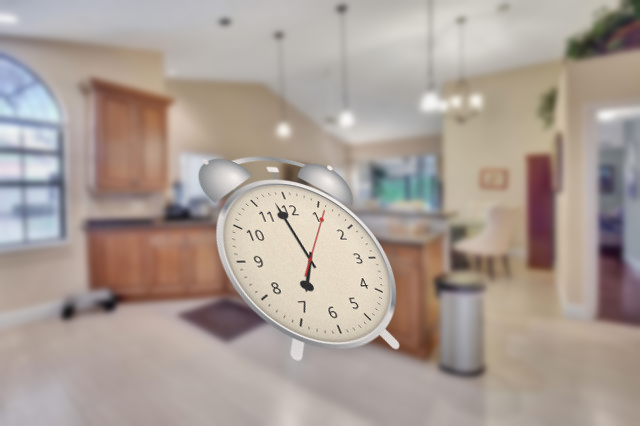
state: 6:58:06
